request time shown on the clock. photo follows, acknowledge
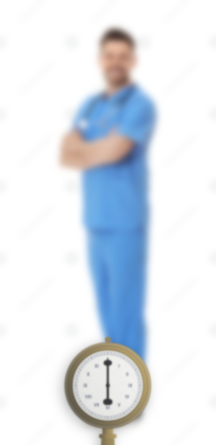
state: 6:00
